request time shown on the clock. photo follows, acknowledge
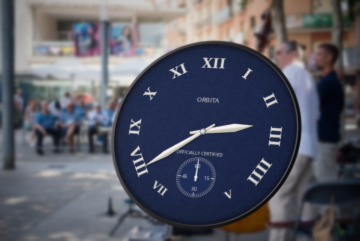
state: 2:39
